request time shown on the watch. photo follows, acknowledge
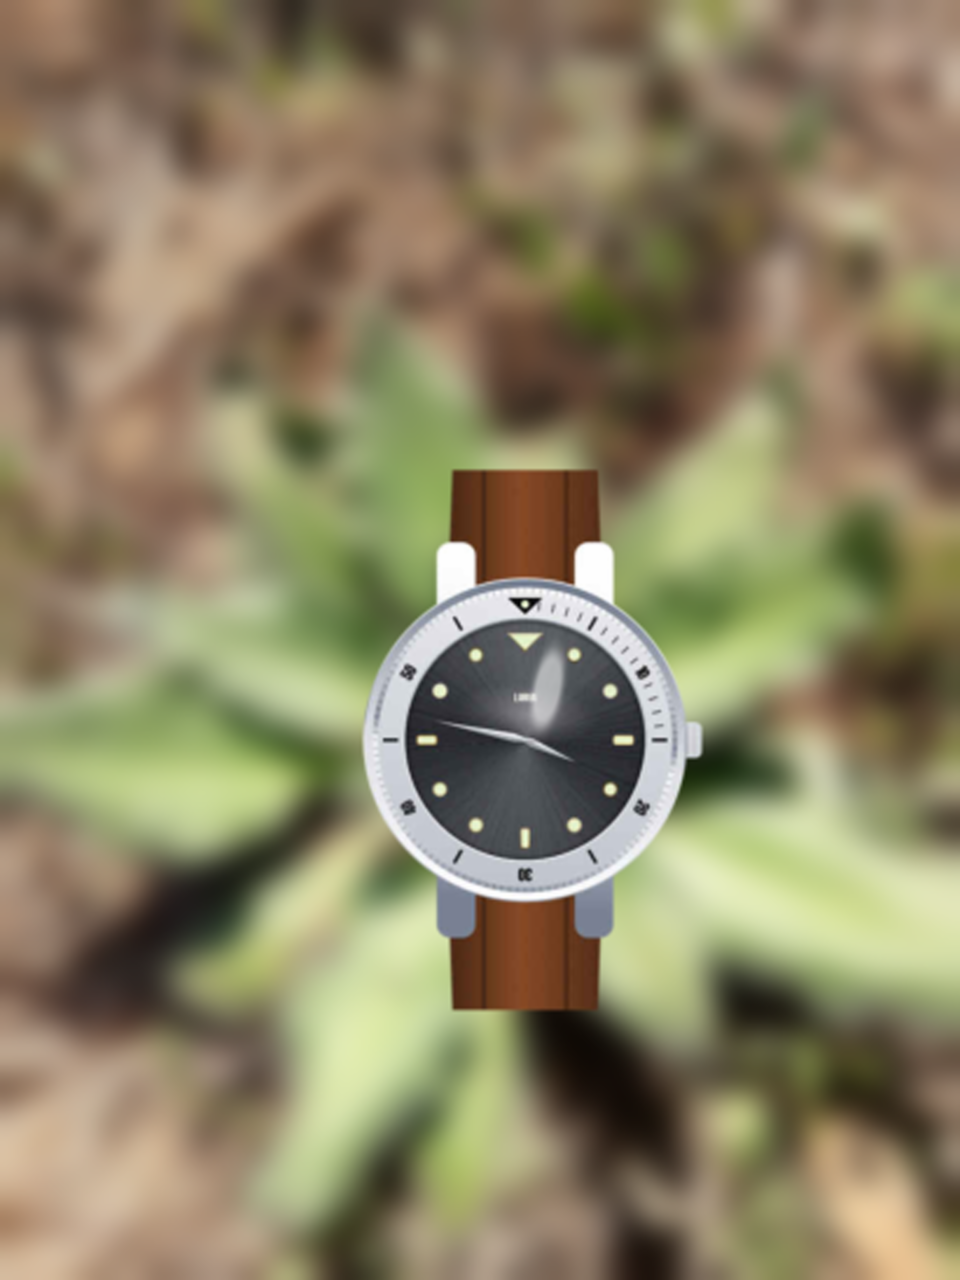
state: 3:47
